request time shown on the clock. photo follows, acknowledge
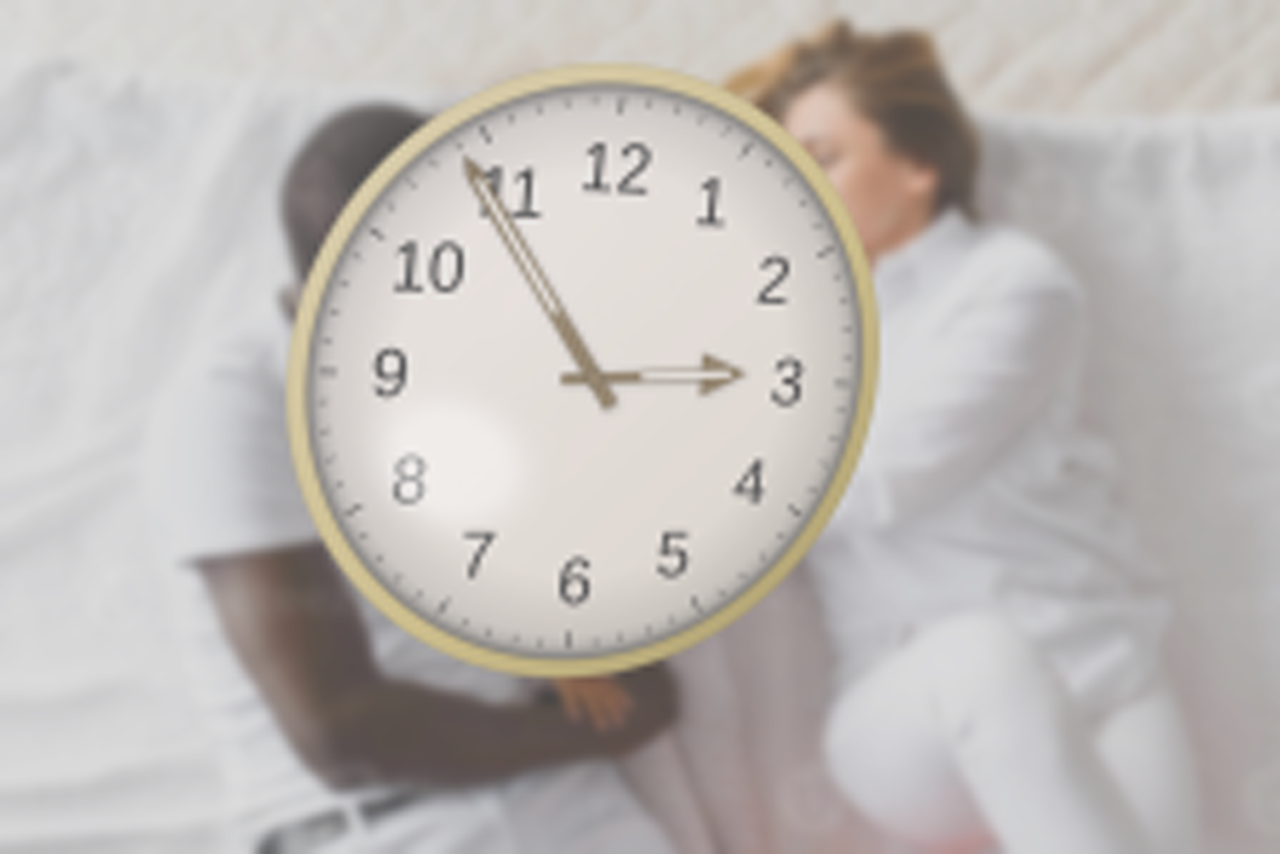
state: 2:54
